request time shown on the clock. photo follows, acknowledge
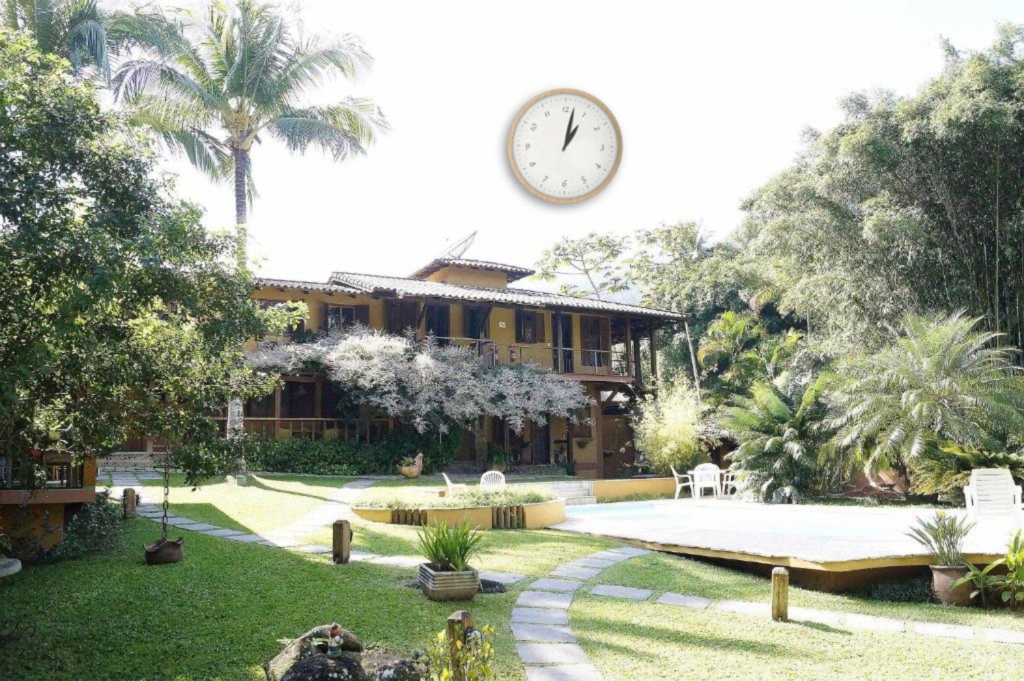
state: 1:02
